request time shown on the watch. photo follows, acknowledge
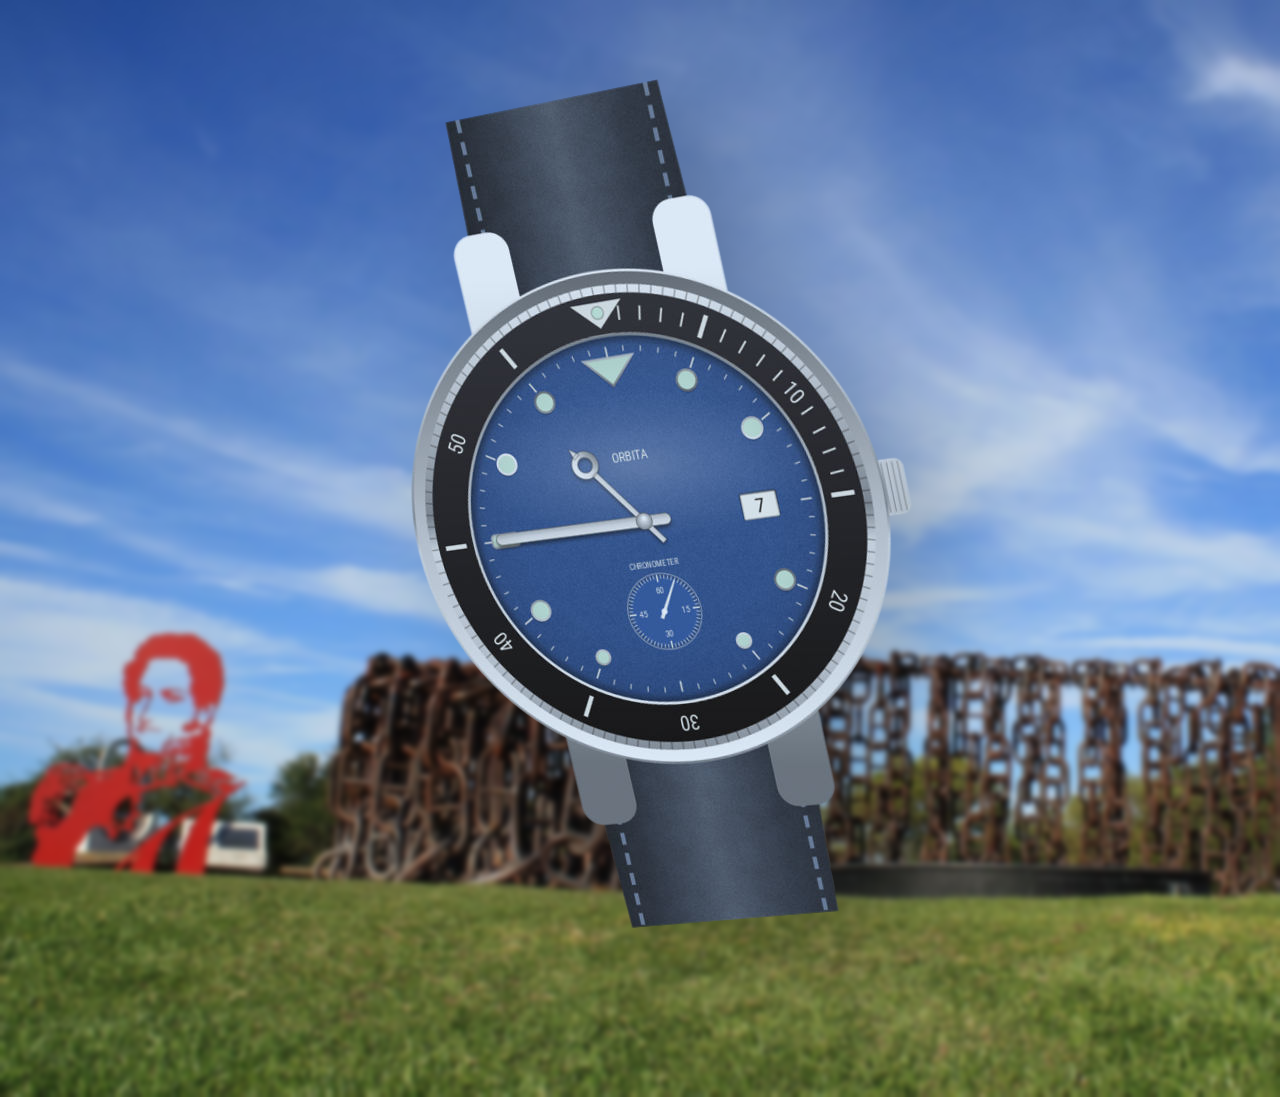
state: 10:45:05
